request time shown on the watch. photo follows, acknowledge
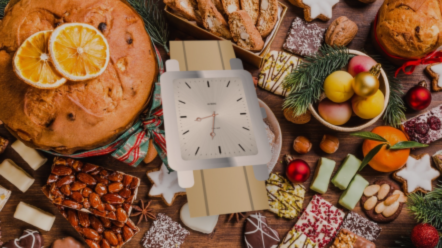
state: 8:32
